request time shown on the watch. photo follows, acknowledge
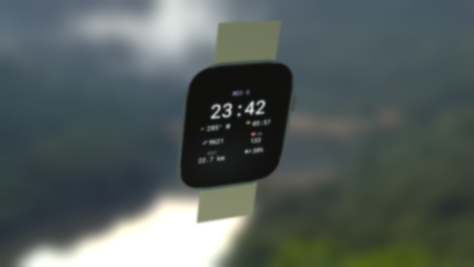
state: 23:42
